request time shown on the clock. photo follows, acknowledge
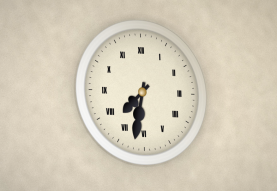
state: 7:32
